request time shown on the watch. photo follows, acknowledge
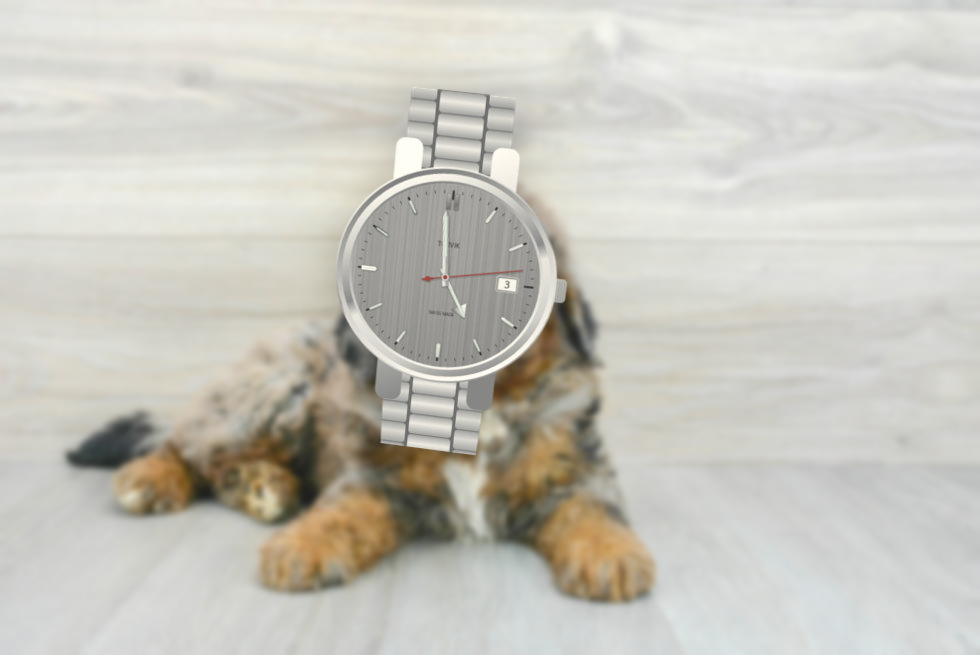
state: 4:59:13
